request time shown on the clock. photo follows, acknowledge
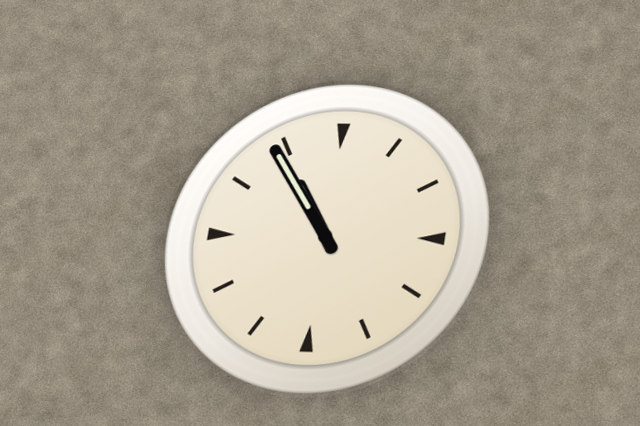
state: 10:54
